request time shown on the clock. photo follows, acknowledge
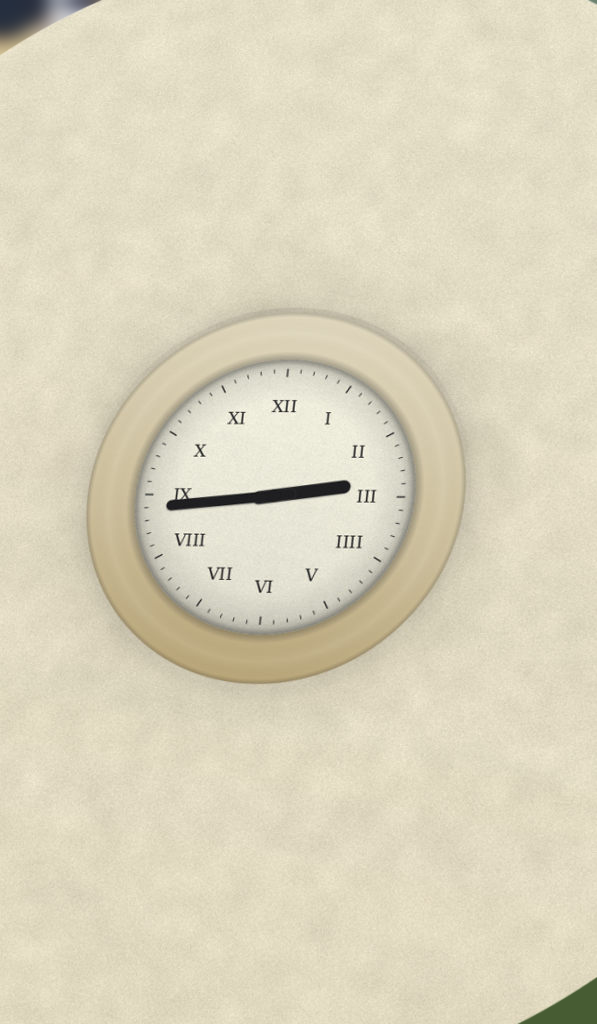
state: 2:44
